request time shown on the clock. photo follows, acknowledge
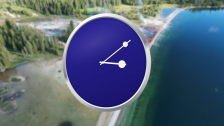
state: 3:09
